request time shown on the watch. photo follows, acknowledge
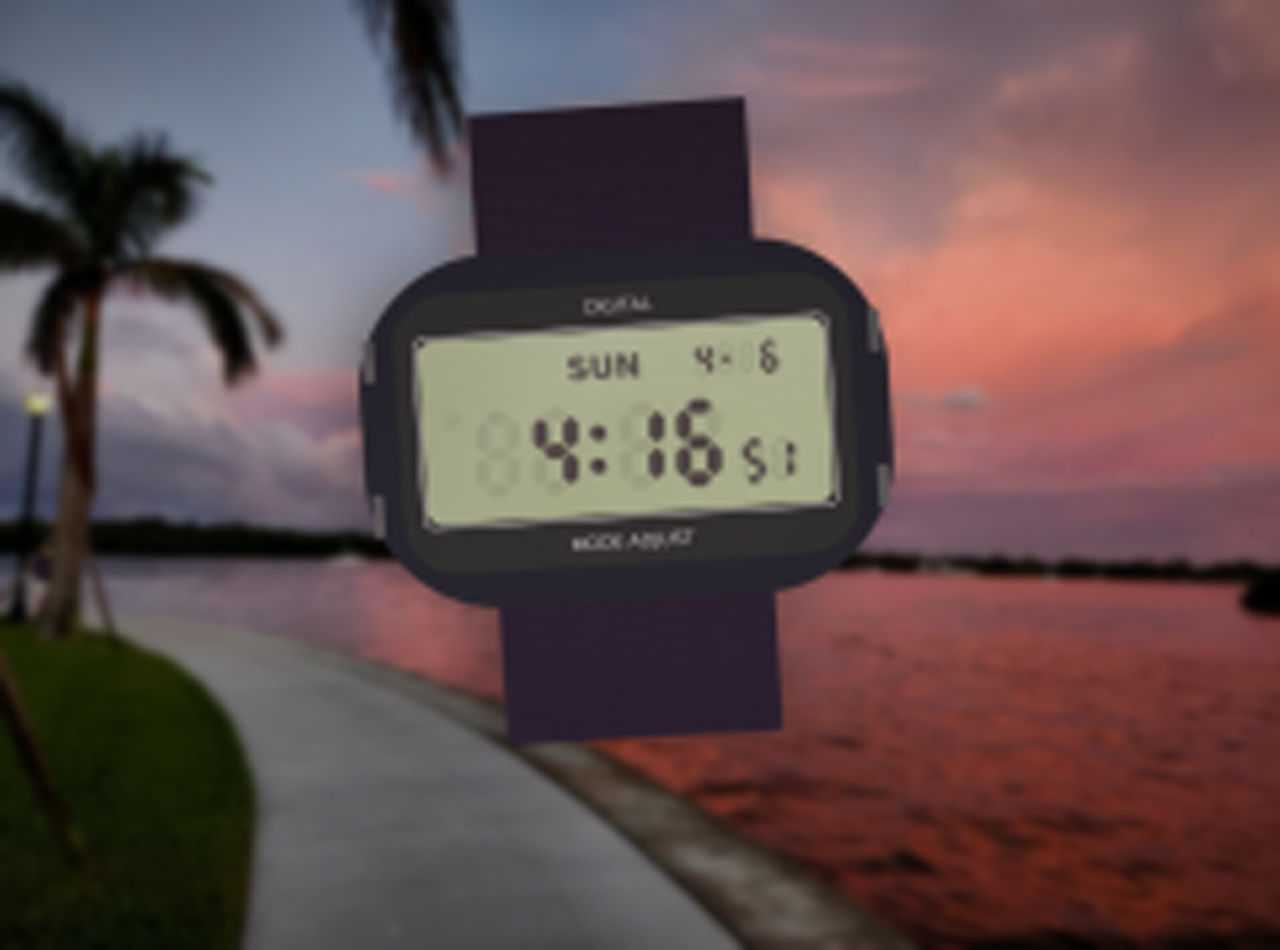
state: 4:16:51
